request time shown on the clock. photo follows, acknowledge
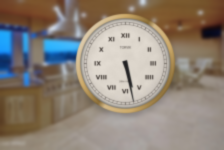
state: 5:28
